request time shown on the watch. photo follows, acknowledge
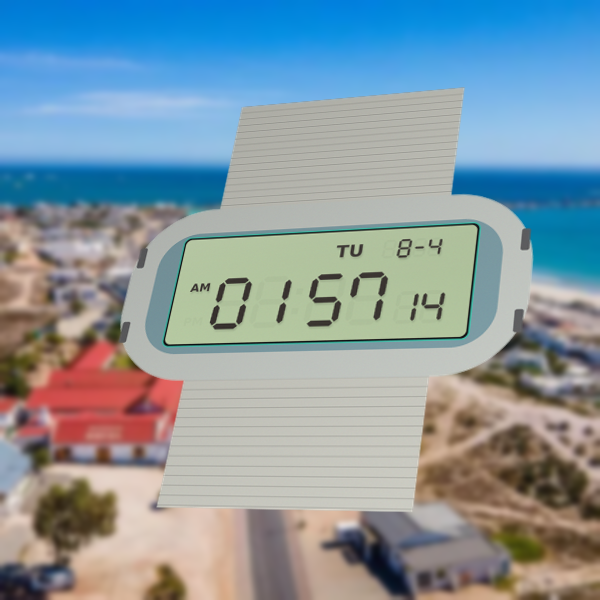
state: 1:57:14
